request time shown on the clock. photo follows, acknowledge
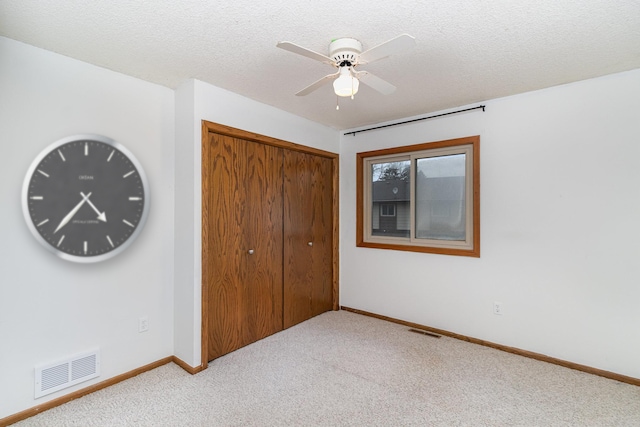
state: 4:37
